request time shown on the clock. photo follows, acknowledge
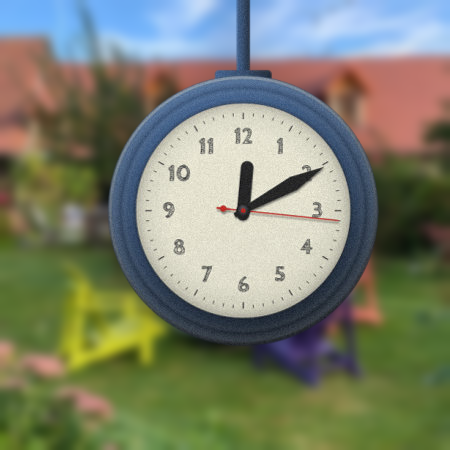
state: 12:10:16
